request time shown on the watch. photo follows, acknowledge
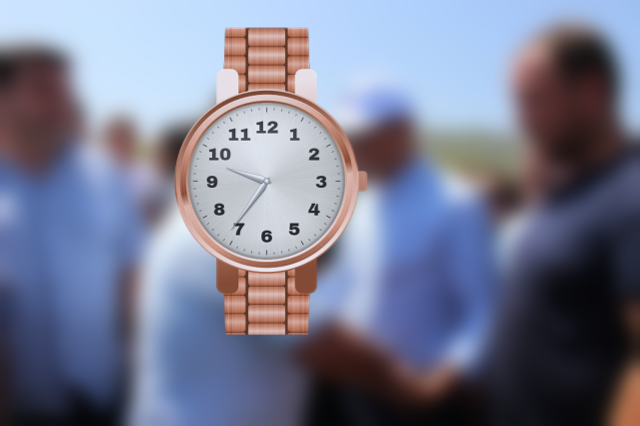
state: 9:36
